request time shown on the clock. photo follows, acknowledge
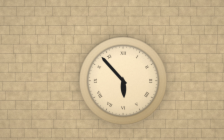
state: 5:53
